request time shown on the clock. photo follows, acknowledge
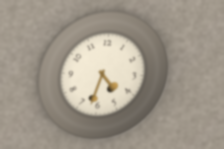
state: 4:32
